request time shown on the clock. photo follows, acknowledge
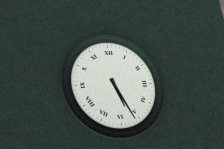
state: 5:26
